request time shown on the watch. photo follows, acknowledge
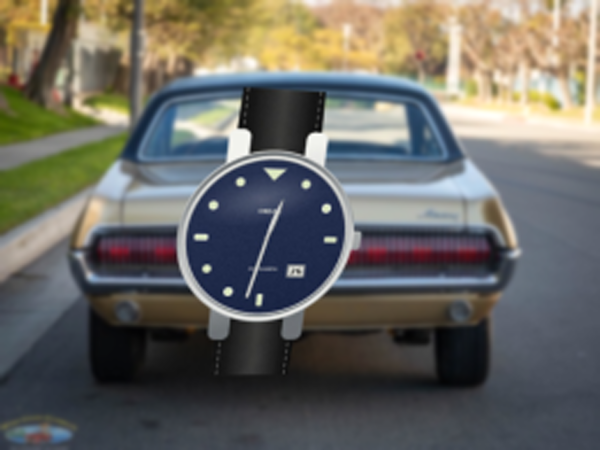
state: 12:32
